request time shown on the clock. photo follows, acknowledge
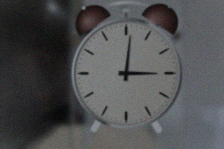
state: 3:01
